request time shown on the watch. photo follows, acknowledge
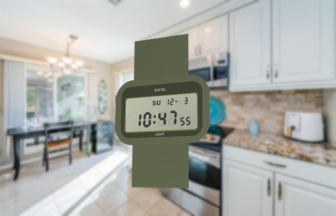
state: 10:47:55
